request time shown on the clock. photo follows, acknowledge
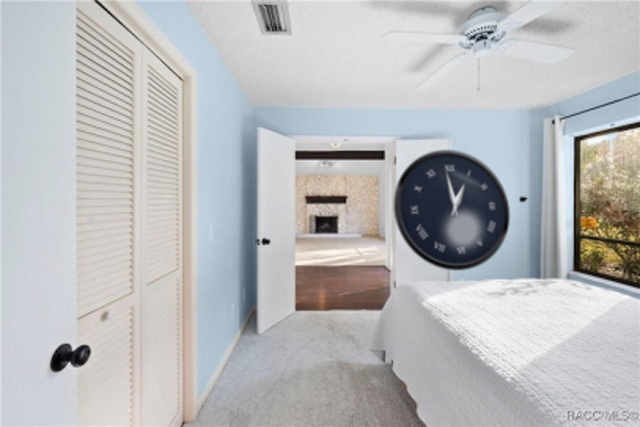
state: 12:59
